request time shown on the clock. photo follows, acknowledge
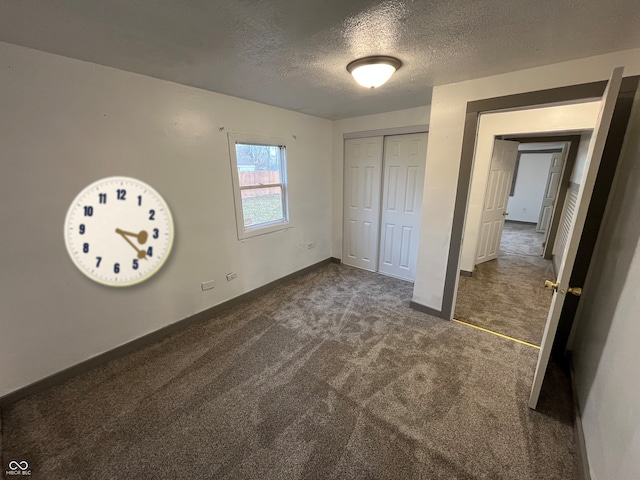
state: 3:22
